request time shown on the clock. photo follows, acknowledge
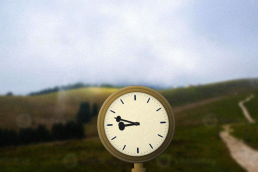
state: 8:48
